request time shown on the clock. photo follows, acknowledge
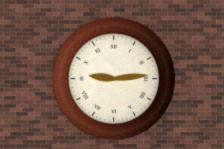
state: 9:14
